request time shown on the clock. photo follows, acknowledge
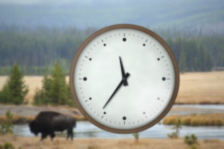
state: 11:36
